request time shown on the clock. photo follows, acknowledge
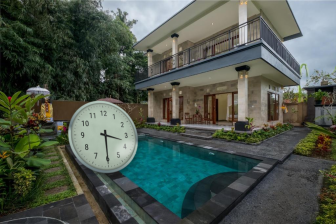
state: 3:30
